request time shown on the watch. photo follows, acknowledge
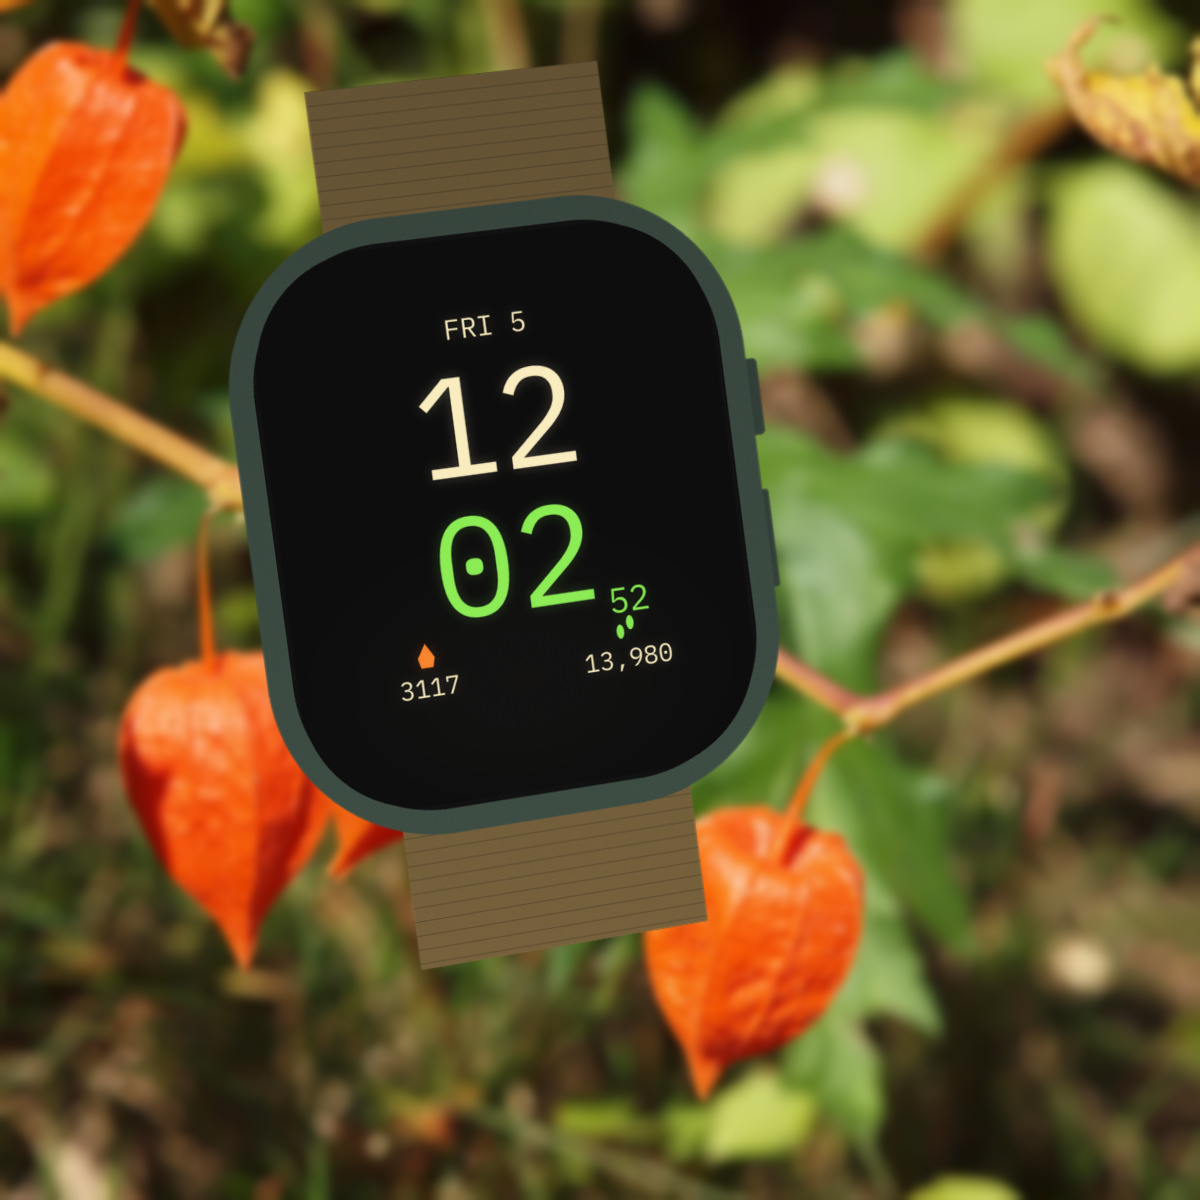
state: 12:02:52
